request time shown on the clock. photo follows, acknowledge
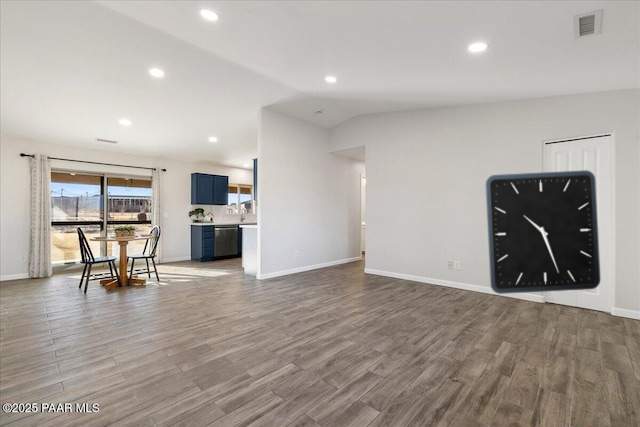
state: 10:27
